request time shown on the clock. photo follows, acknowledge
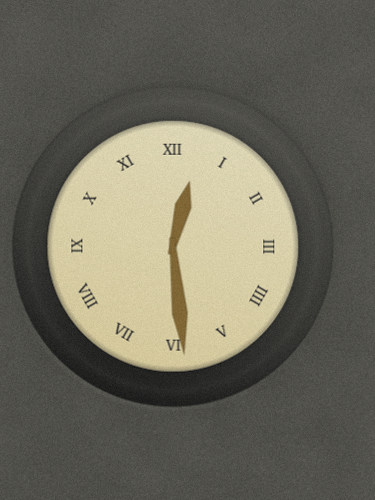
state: 12:29
